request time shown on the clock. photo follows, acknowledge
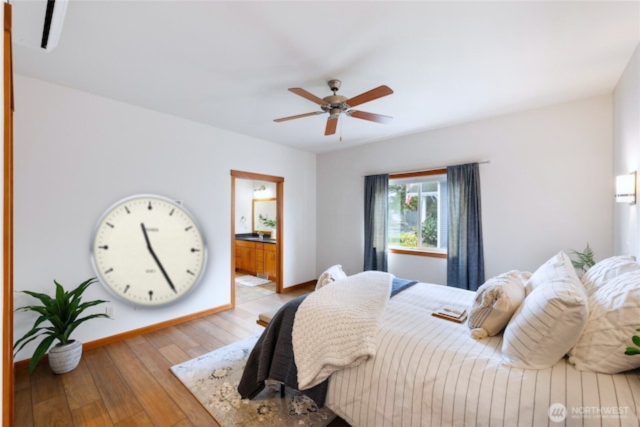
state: 11:25
